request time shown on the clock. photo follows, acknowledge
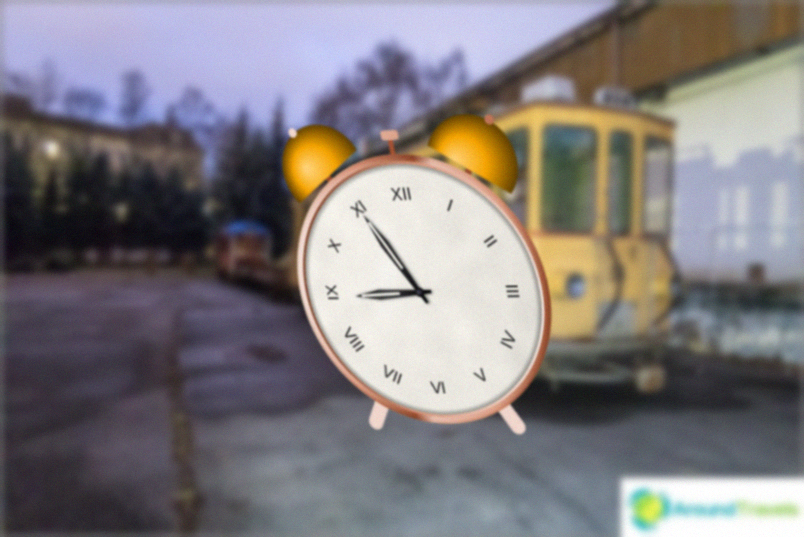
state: 8:55
